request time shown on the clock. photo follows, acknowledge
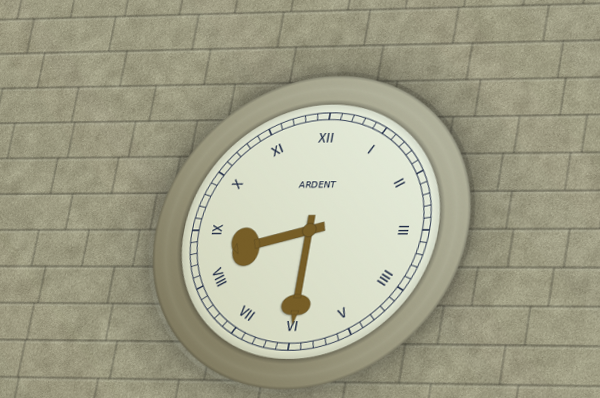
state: 8:30
